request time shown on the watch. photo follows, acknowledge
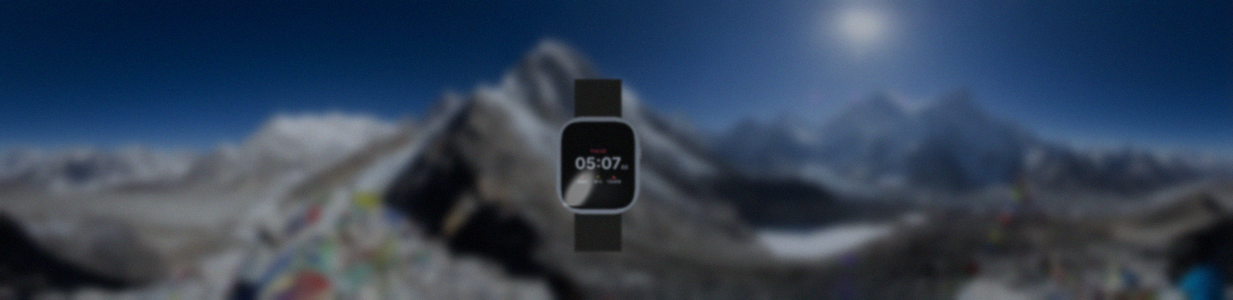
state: 5:07
